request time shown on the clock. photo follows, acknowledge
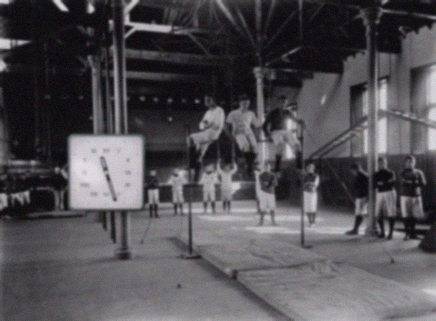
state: 11:27
